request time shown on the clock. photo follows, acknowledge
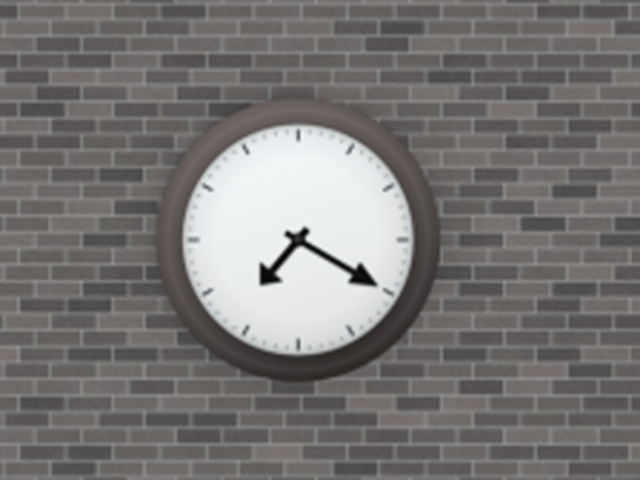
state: 7:20
